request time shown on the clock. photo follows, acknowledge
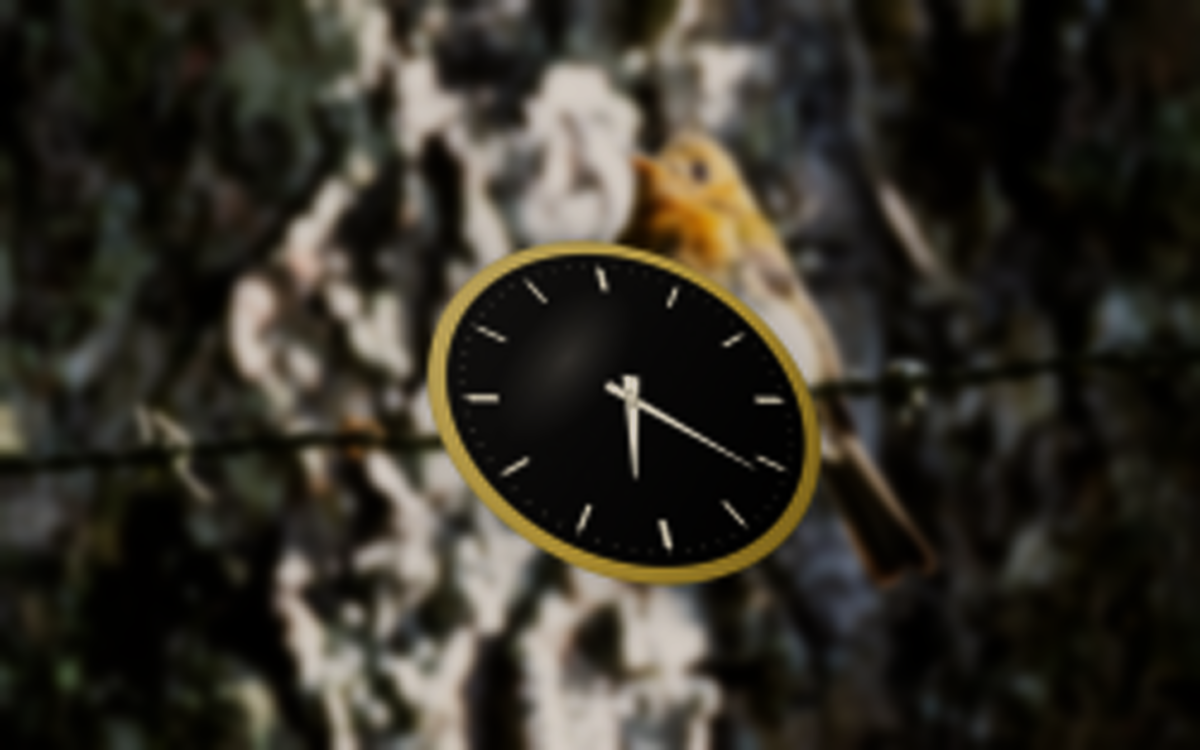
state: 6:21
